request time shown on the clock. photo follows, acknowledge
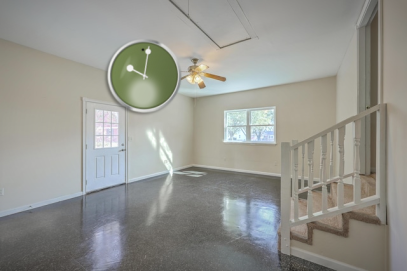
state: 10:02
